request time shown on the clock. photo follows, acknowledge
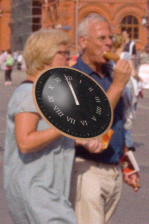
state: 11:59
